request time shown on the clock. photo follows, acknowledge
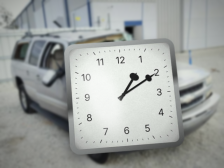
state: 1:10
